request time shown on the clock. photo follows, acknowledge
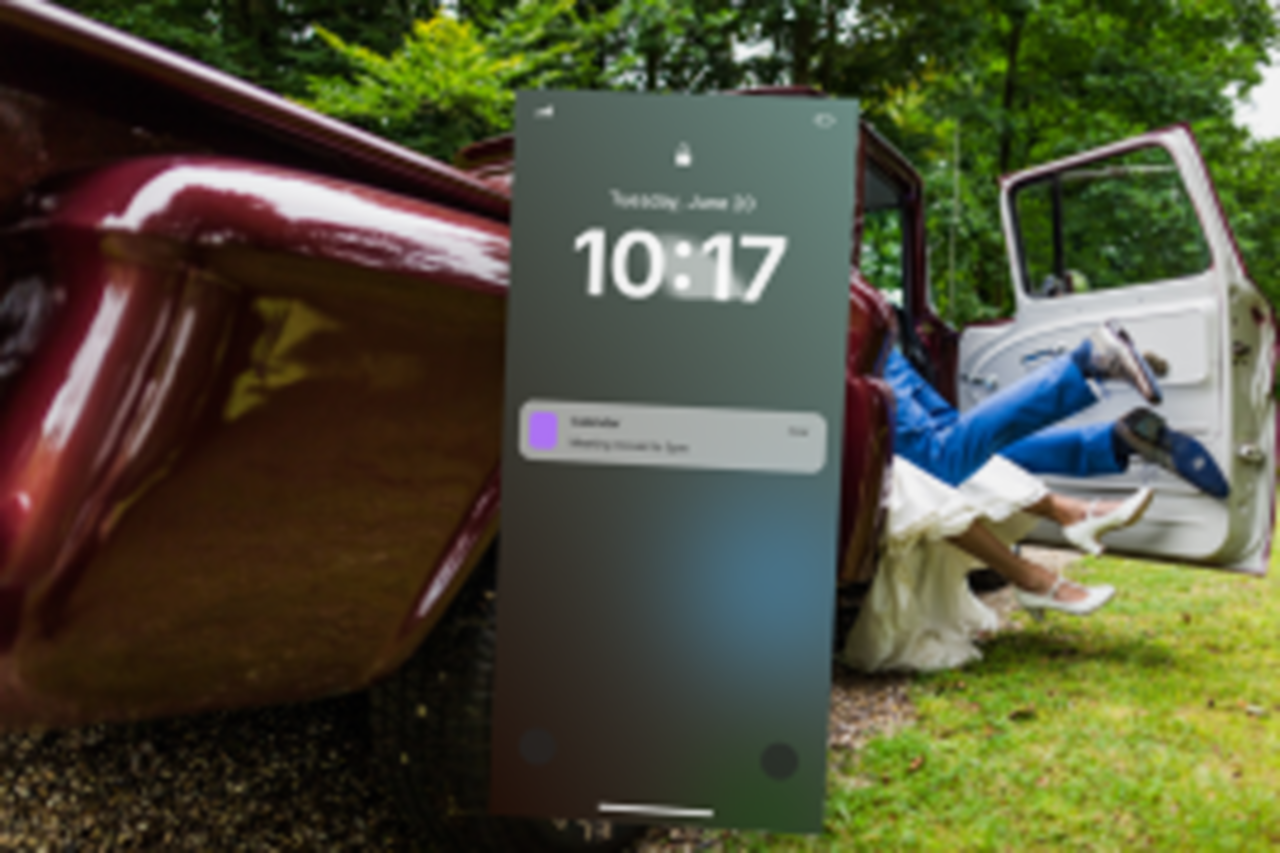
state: 10:17
